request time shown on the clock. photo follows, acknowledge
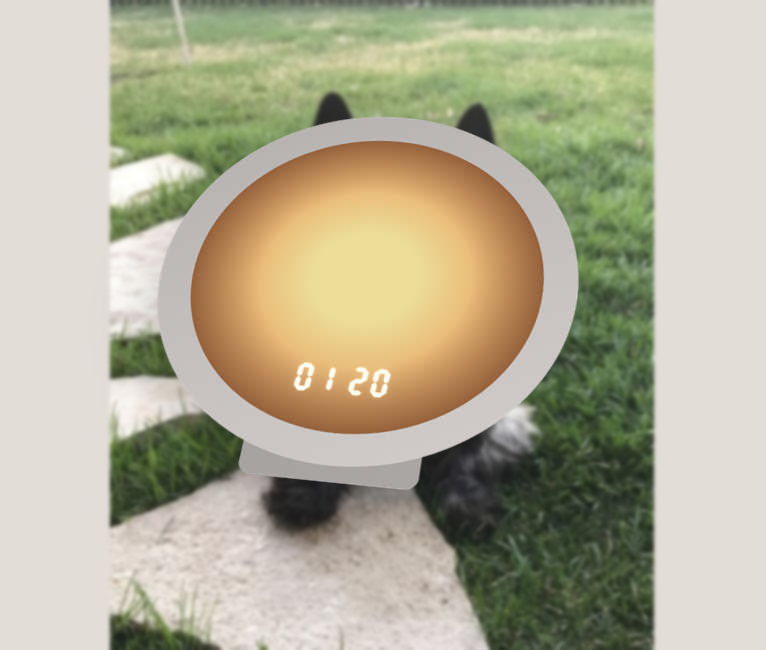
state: 1:20
